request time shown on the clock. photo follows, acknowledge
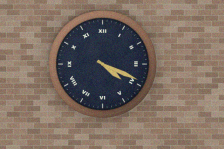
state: 4:19
